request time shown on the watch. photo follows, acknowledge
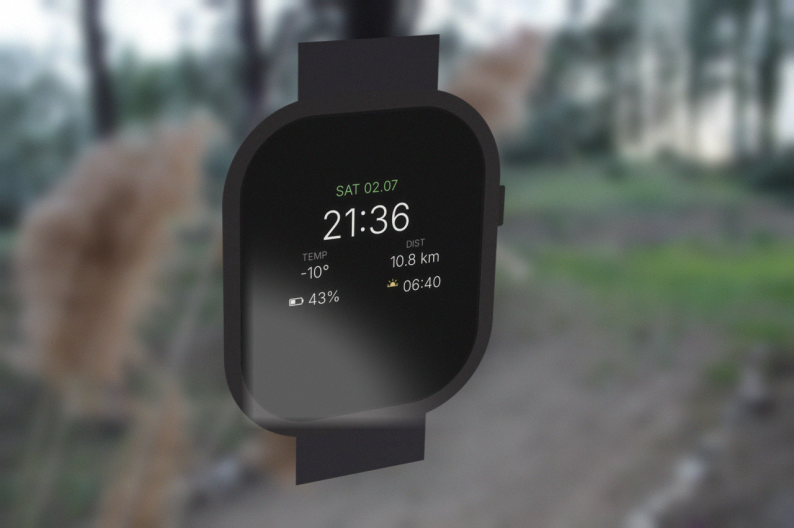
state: 21:36
